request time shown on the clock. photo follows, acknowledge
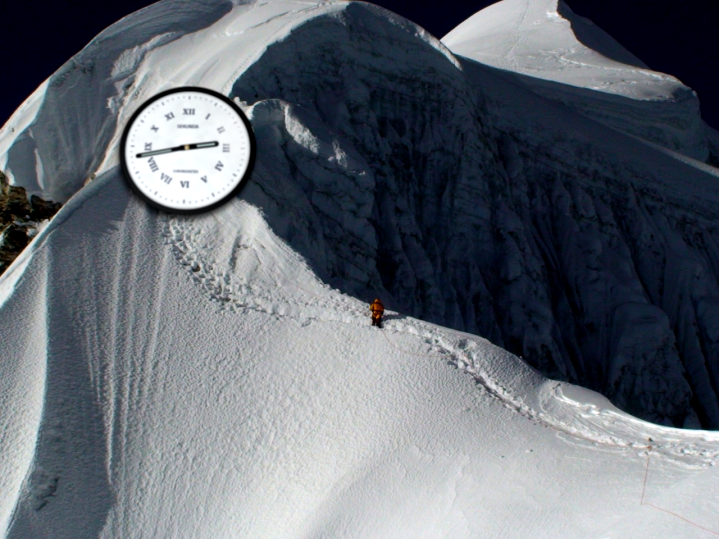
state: 2:43
